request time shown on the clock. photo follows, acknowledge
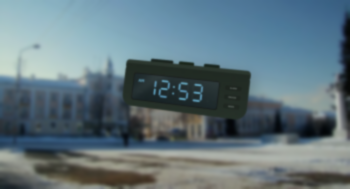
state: 12:53
